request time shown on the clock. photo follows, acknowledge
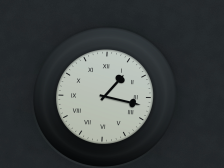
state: 1:17
